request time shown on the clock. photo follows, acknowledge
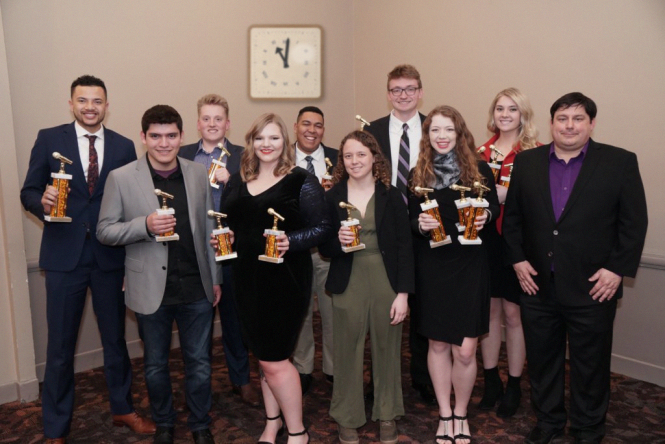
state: 11:01
